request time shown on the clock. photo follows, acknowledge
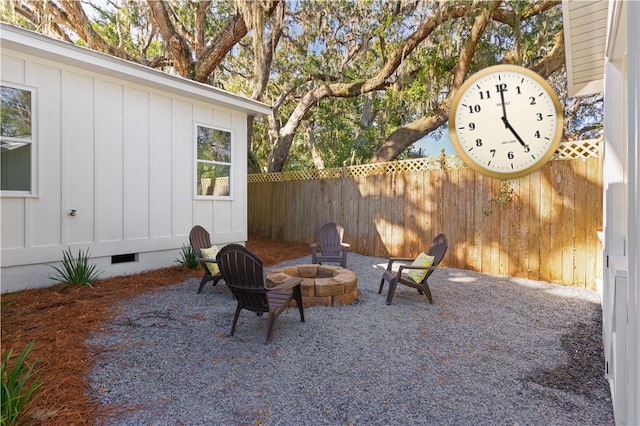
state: 5:00
